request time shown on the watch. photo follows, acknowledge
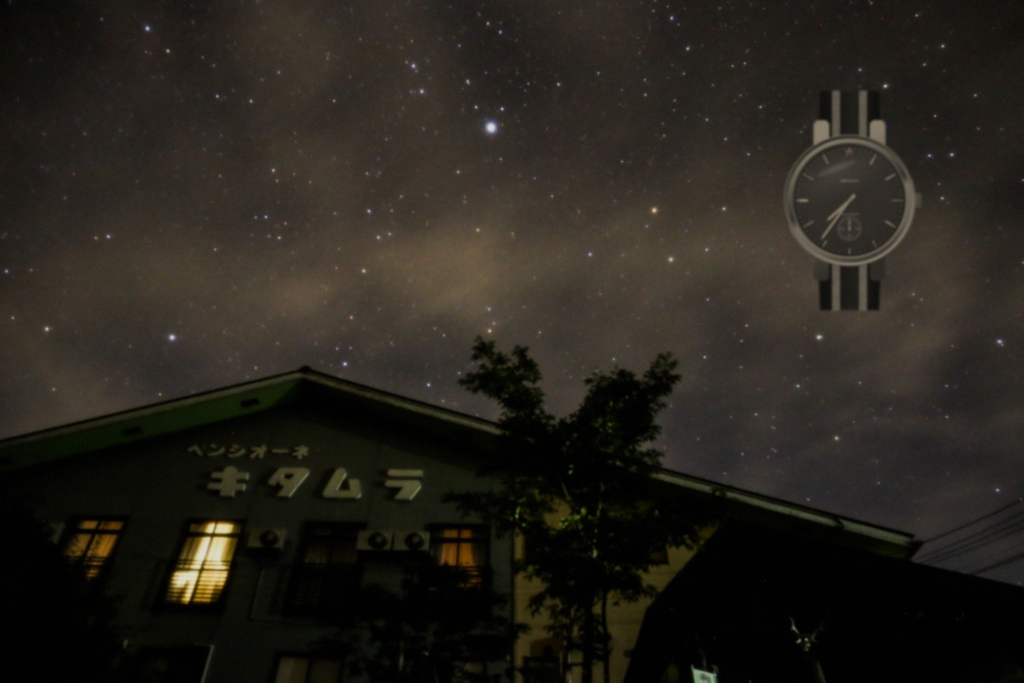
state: 7:36
